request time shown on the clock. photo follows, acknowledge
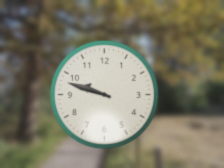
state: 9:48
